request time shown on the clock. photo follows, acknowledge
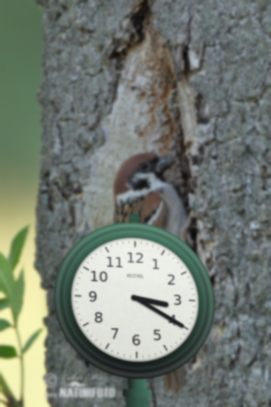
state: 3:20
